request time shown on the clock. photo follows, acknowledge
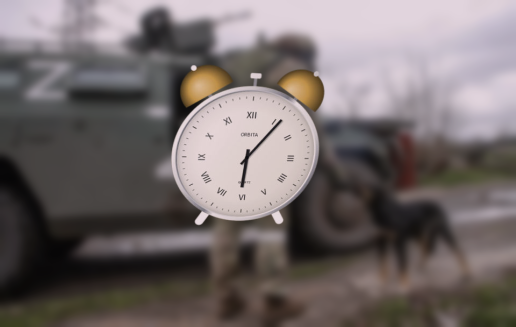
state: 6:06
